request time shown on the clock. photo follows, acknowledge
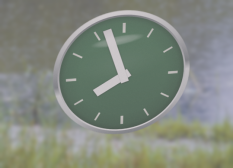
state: 7:57
